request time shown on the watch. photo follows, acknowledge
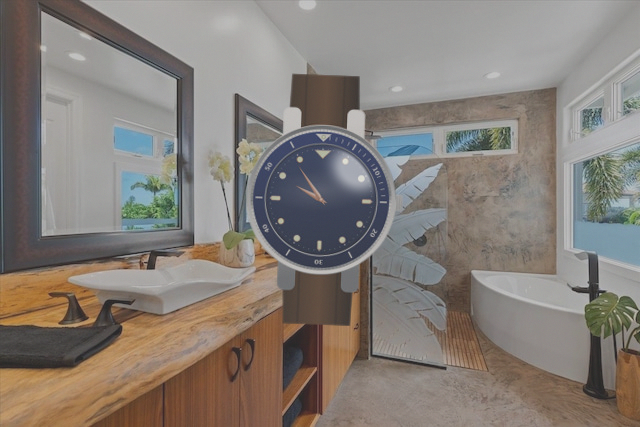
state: 9:54
